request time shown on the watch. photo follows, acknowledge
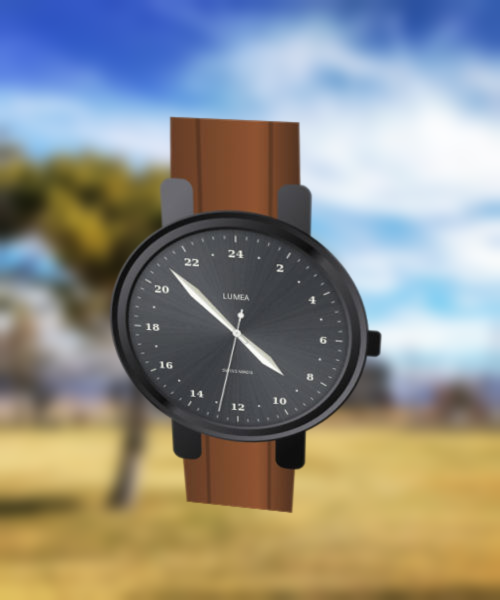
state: 8:52:32
